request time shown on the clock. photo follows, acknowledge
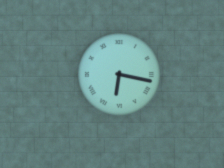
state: 6:17
